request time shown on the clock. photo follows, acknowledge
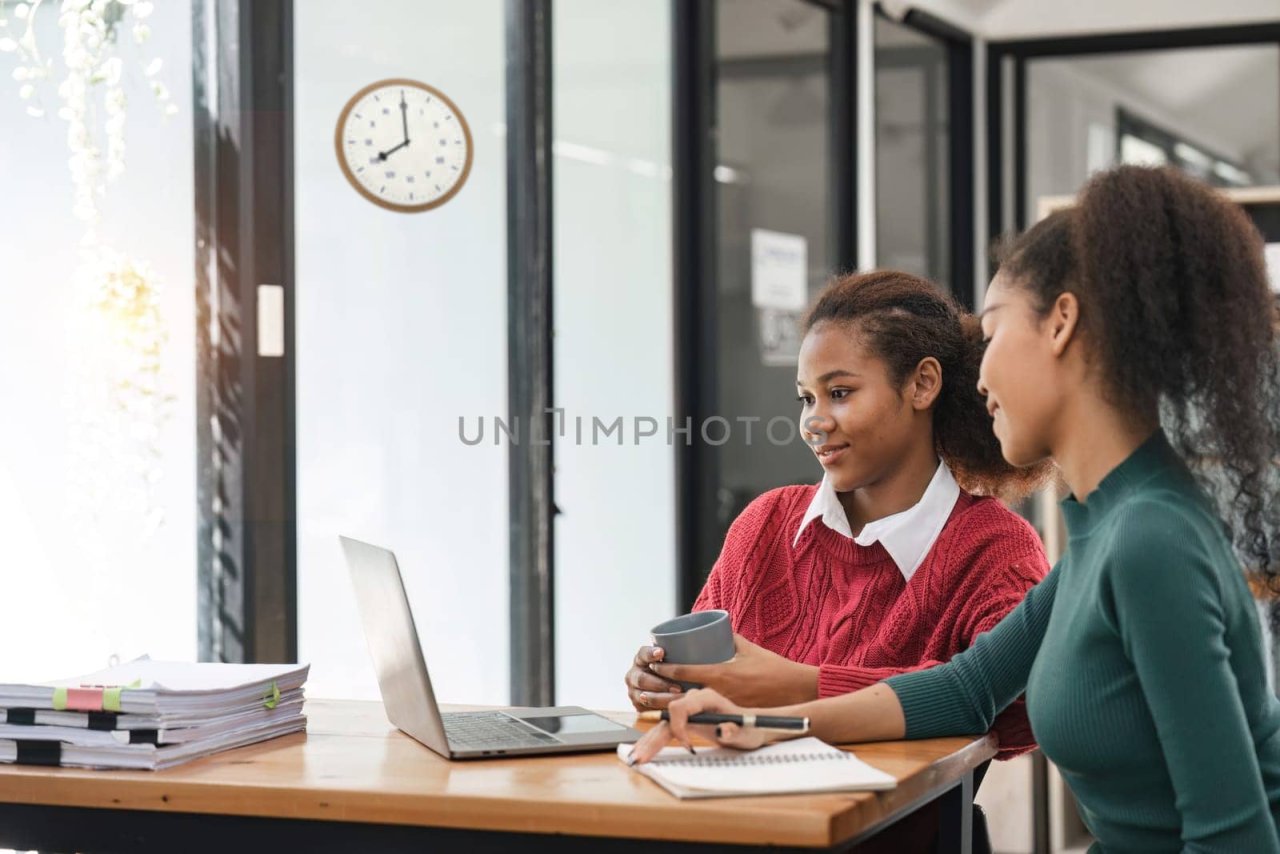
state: 8:00
